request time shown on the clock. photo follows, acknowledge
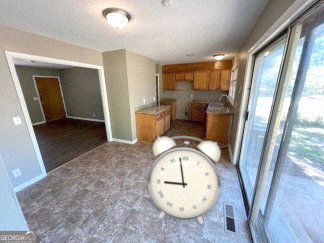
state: 8:58
